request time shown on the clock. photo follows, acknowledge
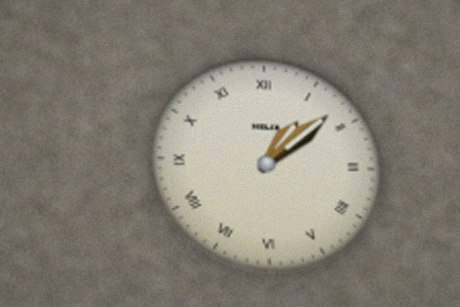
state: 1:08
